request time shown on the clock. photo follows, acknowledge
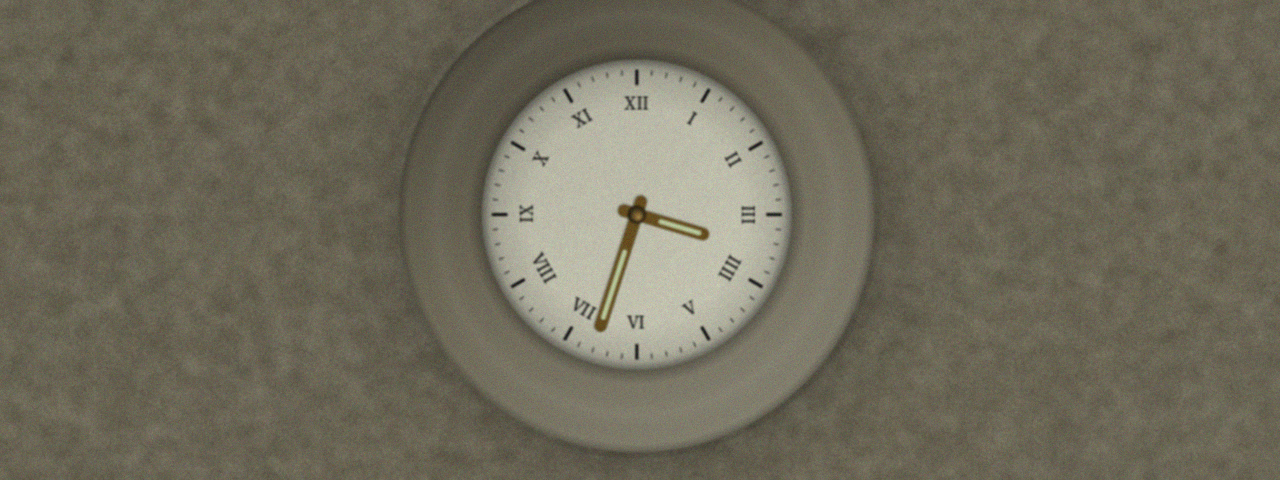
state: 3:33
